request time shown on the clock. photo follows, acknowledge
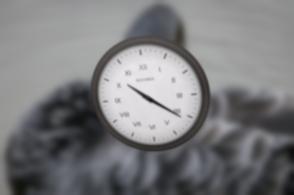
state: 10:21
